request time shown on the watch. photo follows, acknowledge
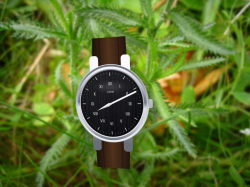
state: 8:11
